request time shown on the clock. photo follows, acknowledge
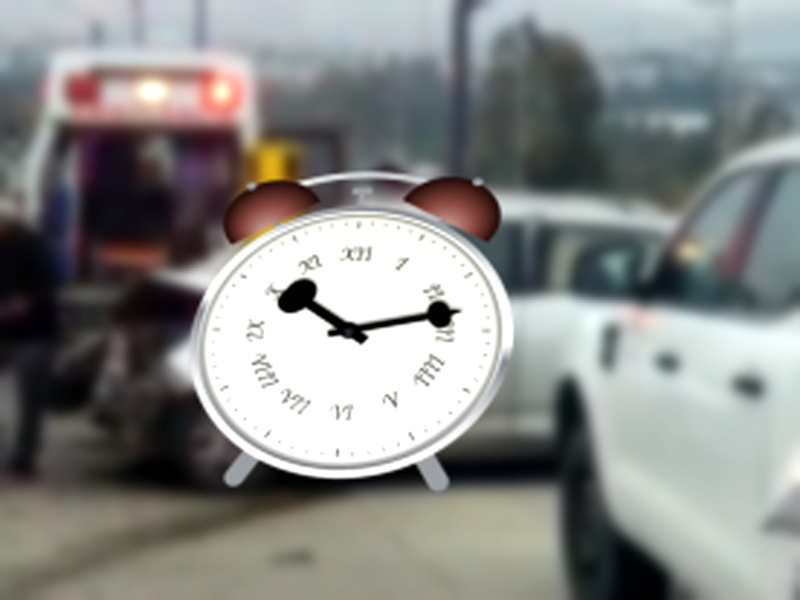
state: 10:13
